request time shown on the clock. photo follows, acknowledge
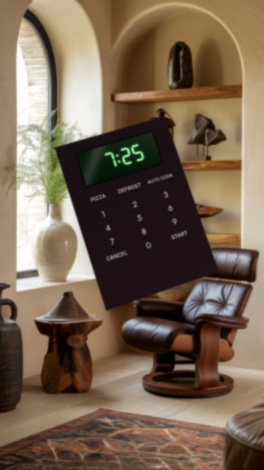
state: 7:25
